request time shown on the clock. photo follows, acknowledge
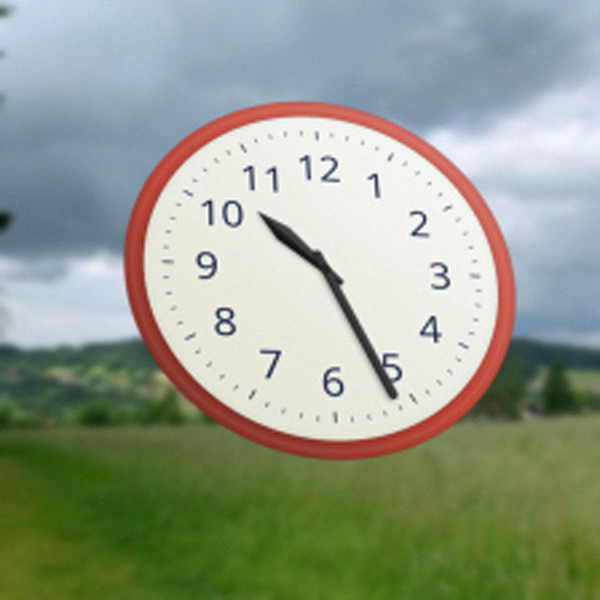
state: 10:26
